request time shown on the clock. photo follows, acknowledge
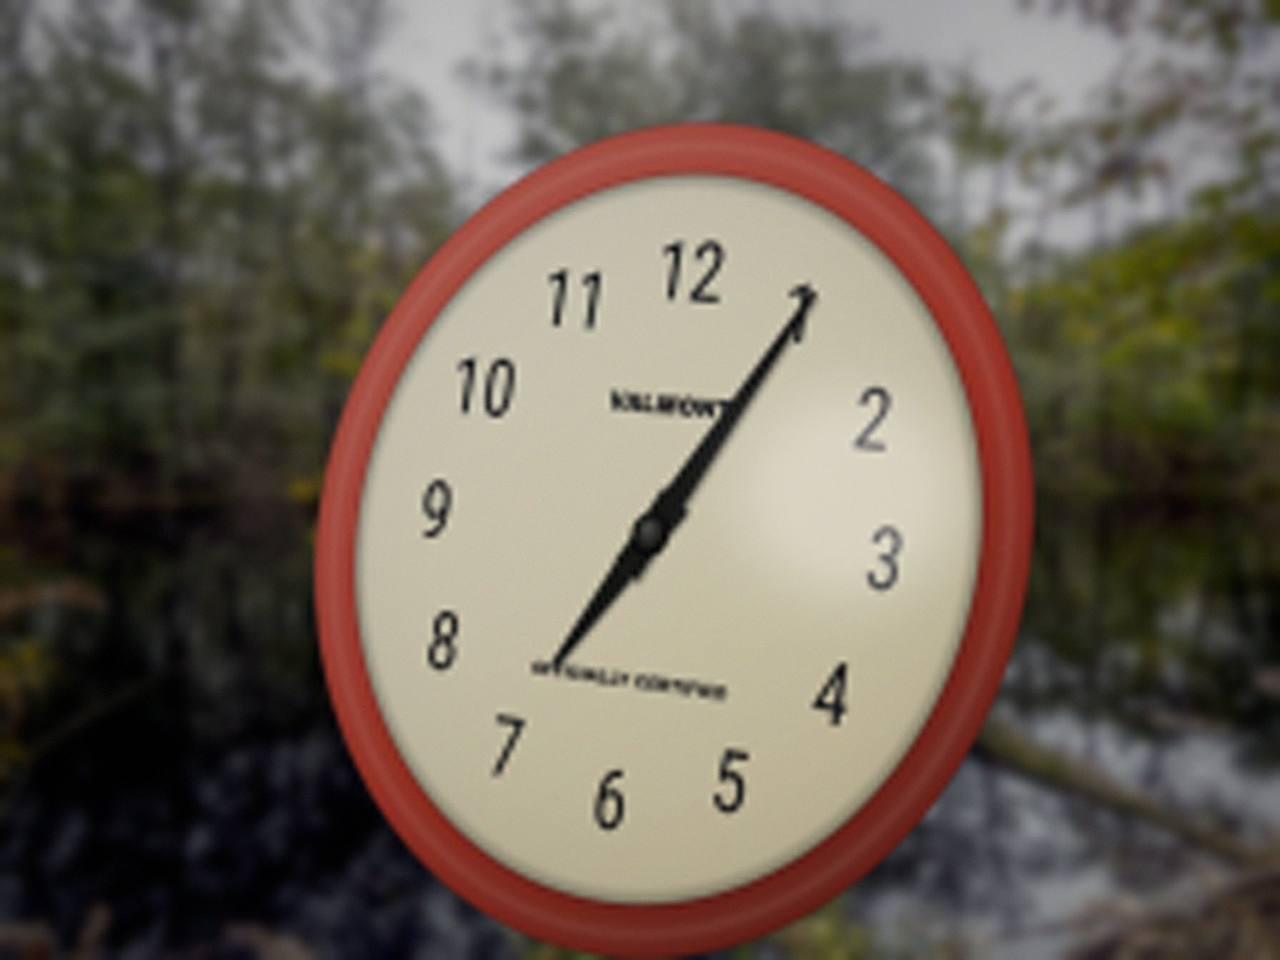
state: 7:05
